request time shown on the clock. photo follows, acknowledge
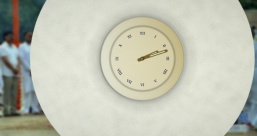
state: 2:12
